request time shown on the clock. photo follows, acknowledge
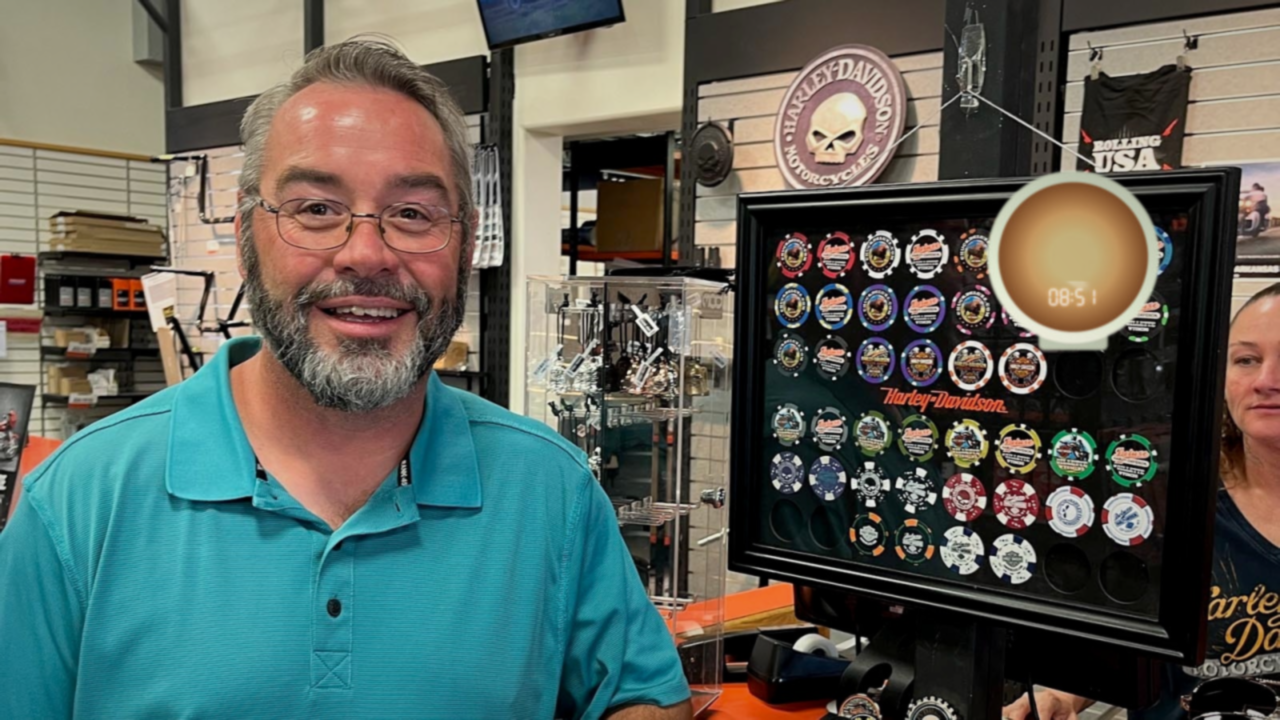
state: 8:51
